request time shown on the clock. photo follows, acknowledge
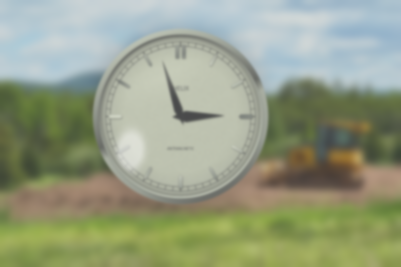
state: 2:57
